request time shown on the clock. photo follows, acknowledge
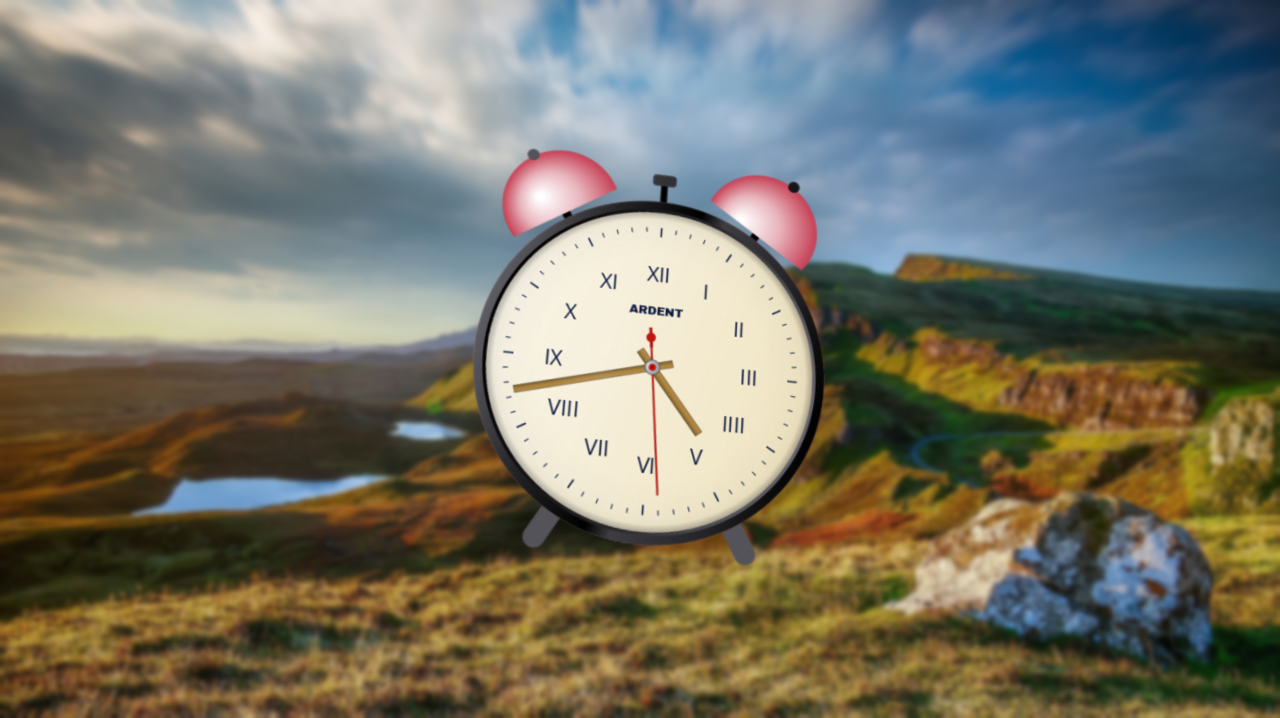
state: 4:42:29
